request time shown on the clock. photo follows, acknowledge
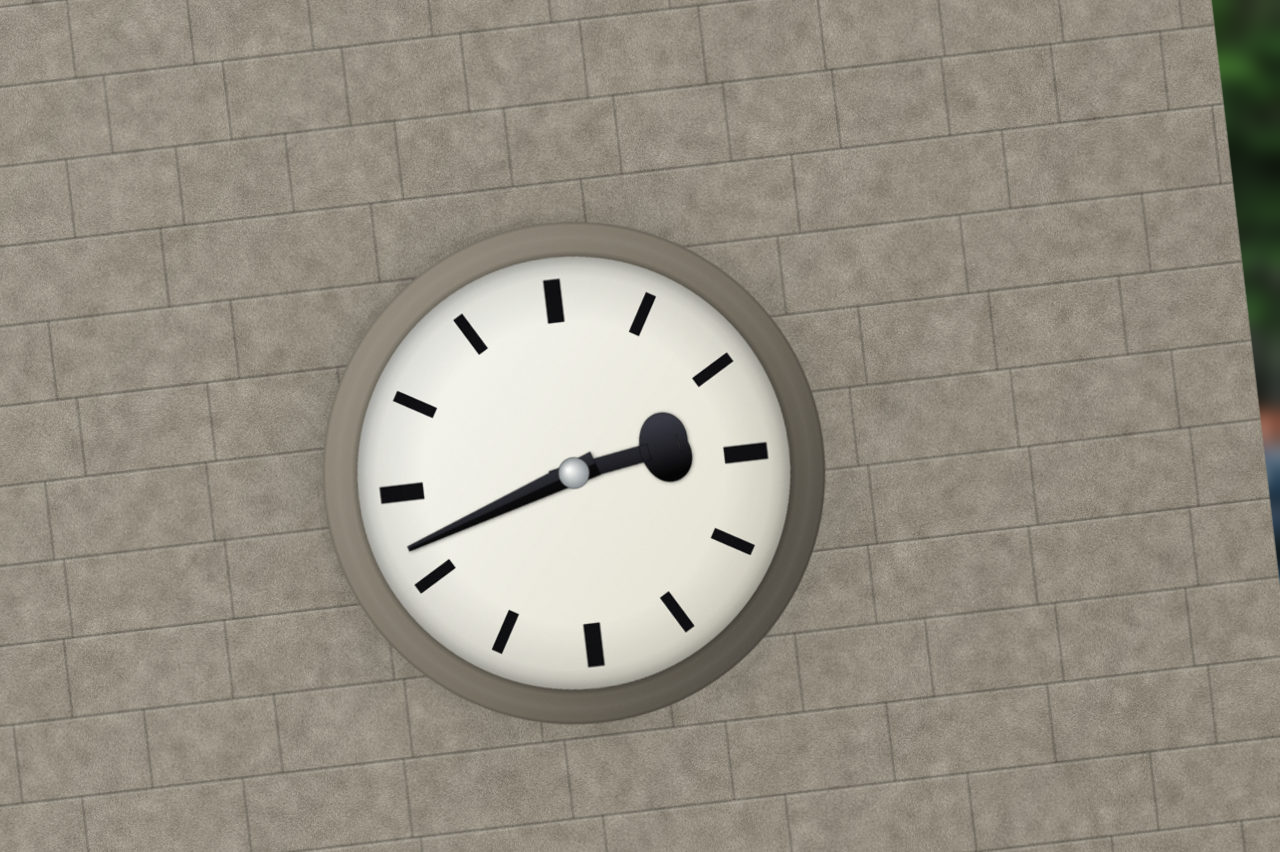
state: 2:42
